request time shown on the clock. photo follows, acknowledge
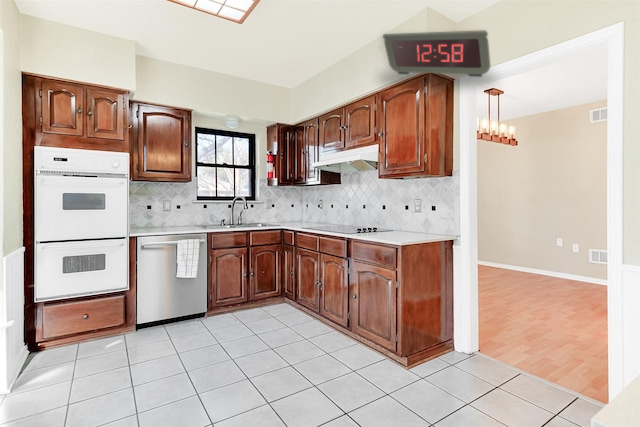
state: 12:58
